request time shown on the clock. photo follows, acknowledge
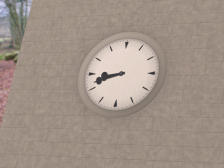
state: 8:42
